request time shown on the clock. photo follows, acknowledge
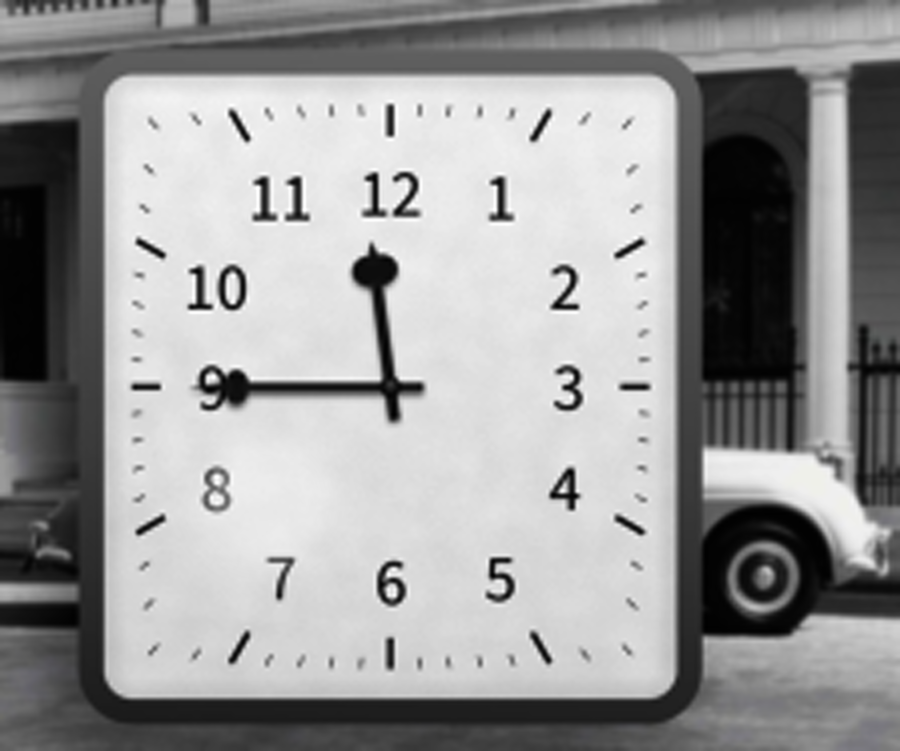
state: 11:45
